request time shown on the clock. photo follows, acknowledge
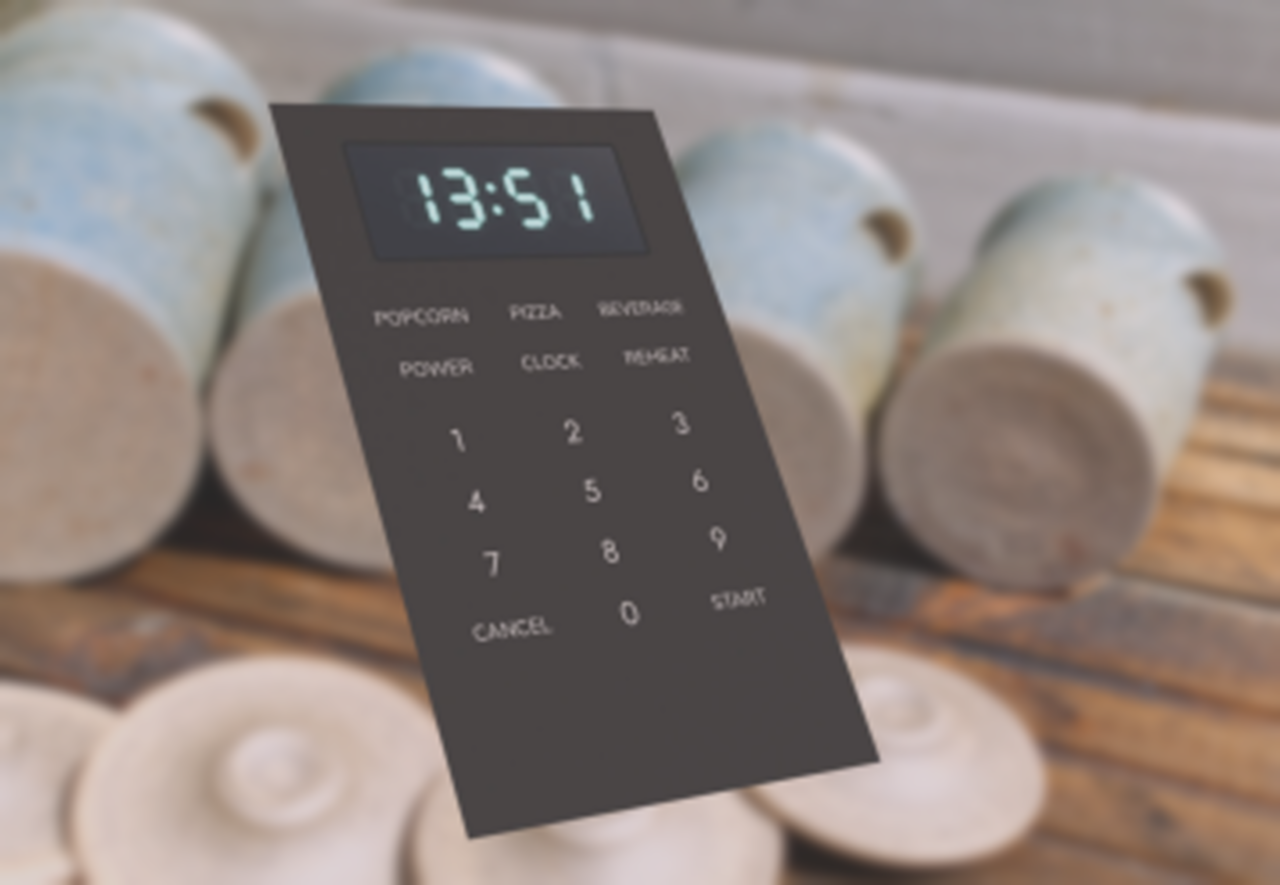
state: 13:51
